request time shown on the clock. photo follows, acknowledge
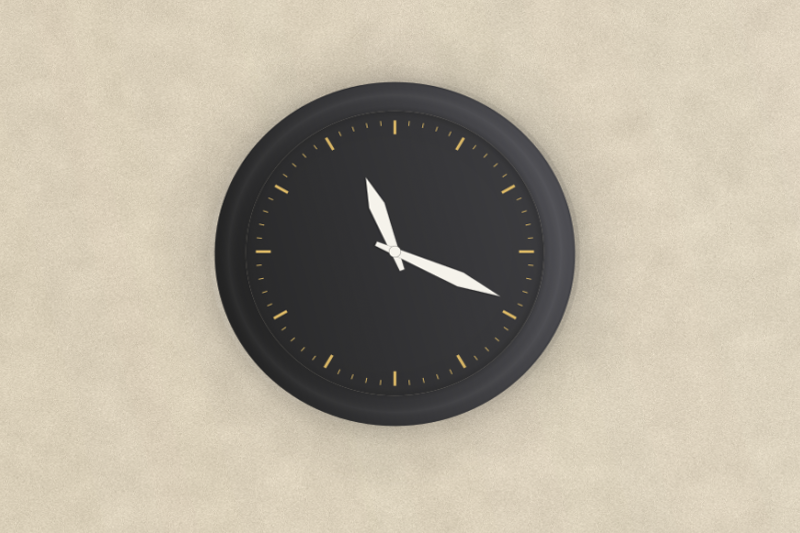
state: 11:19
